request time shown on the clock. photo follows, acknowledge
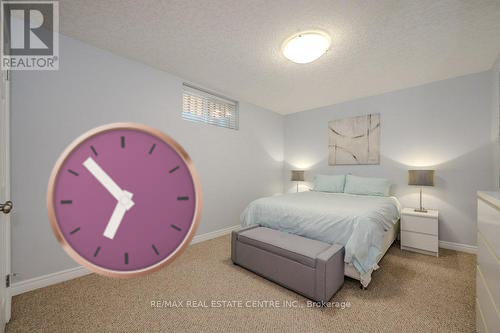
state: 6:53
